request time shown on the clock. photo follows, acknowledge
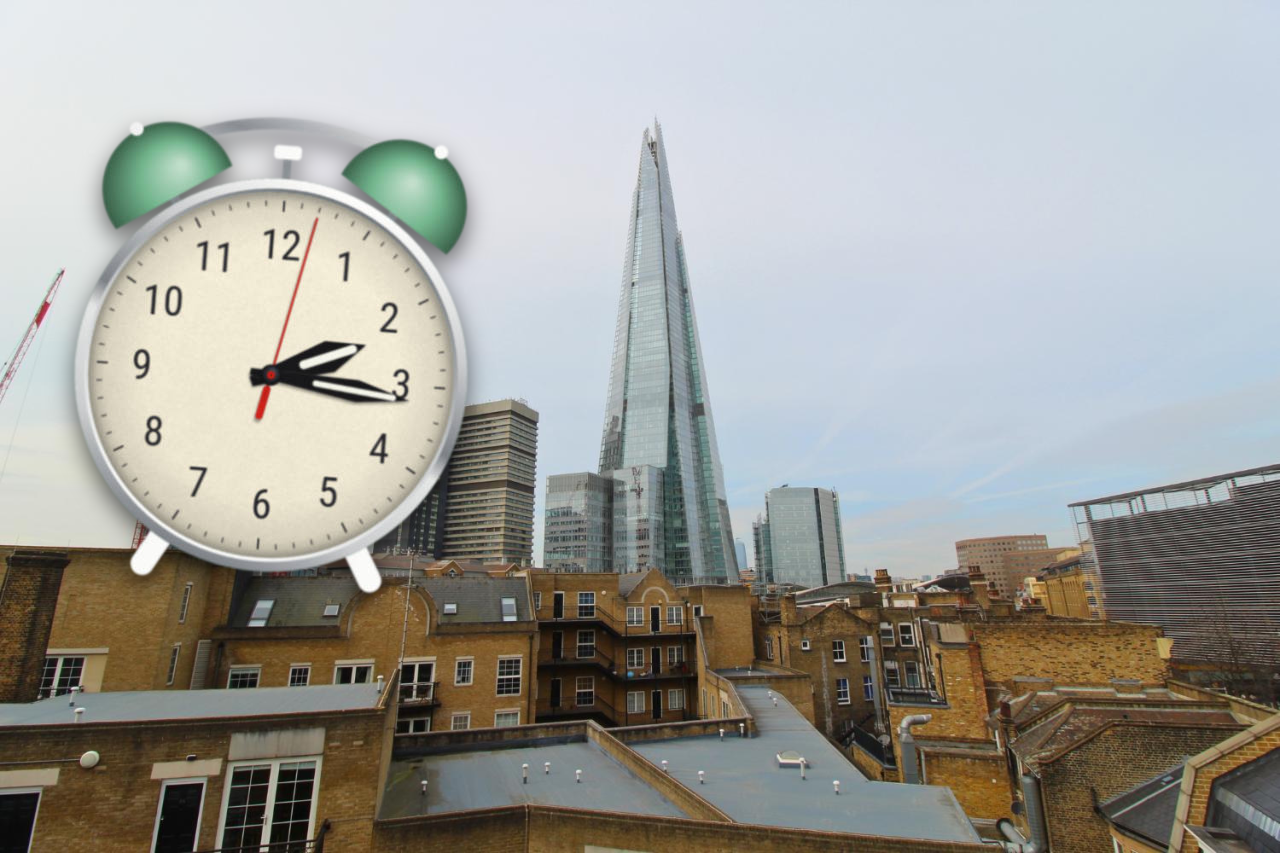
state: 2:16:02
